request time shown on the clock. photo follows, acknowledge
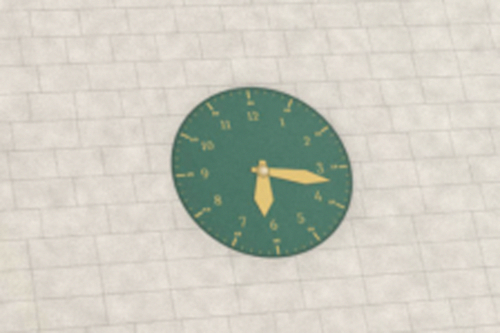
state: 6:17
